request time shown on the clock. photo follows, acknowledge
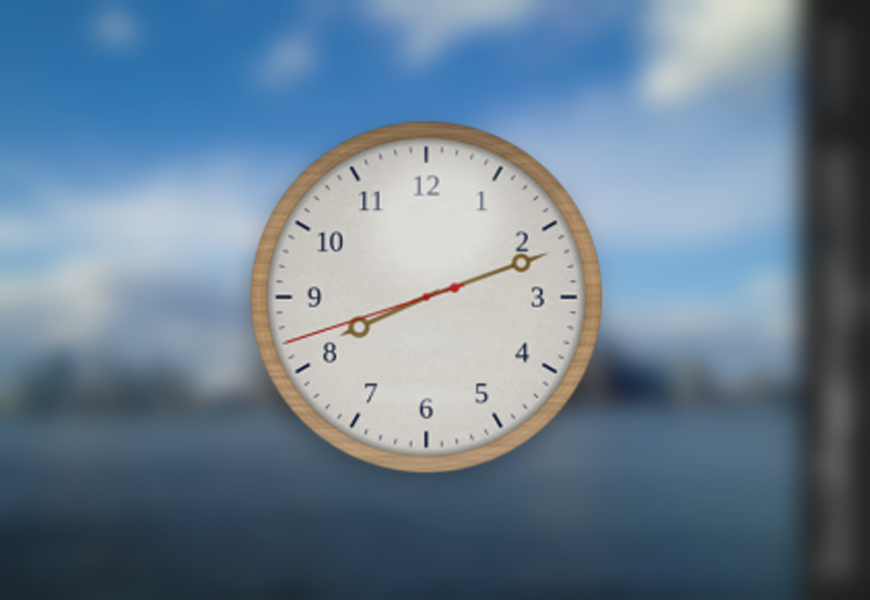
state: 8:11:42
